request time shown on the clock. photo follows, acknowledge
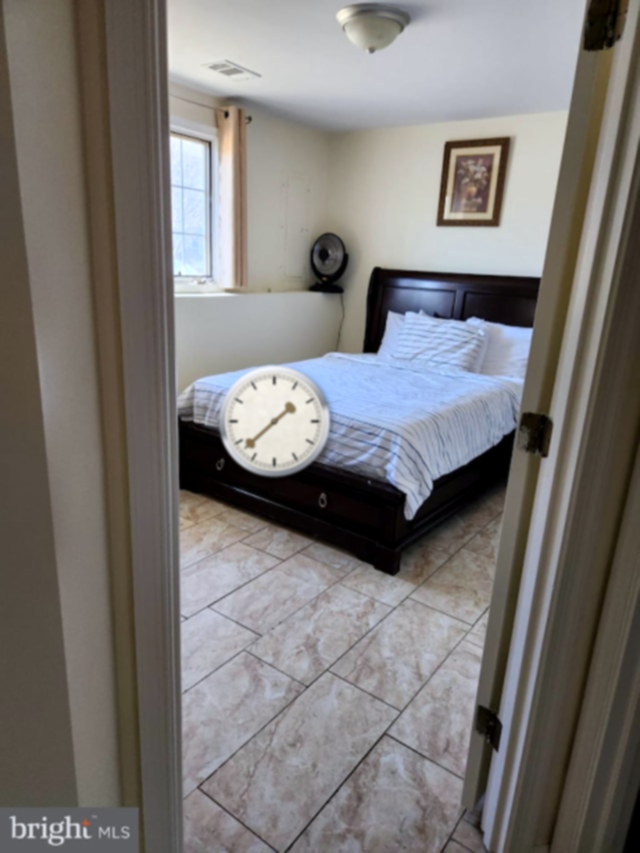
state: 1:38
